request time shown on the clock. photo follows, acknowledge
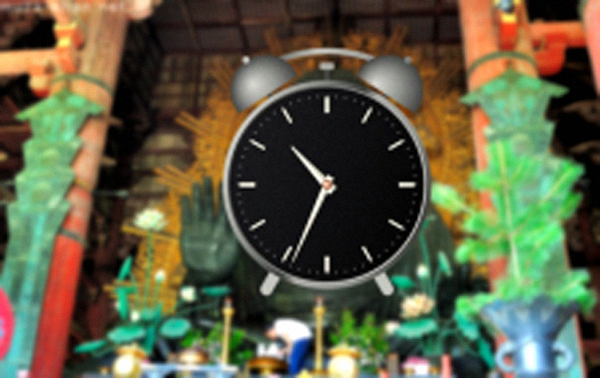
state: 10:34
